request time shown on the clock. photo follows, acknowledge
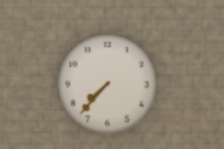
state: 7:37
